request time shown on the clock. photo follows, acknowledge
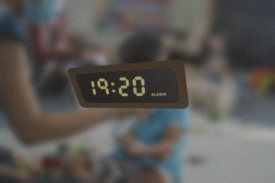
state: 19:20
